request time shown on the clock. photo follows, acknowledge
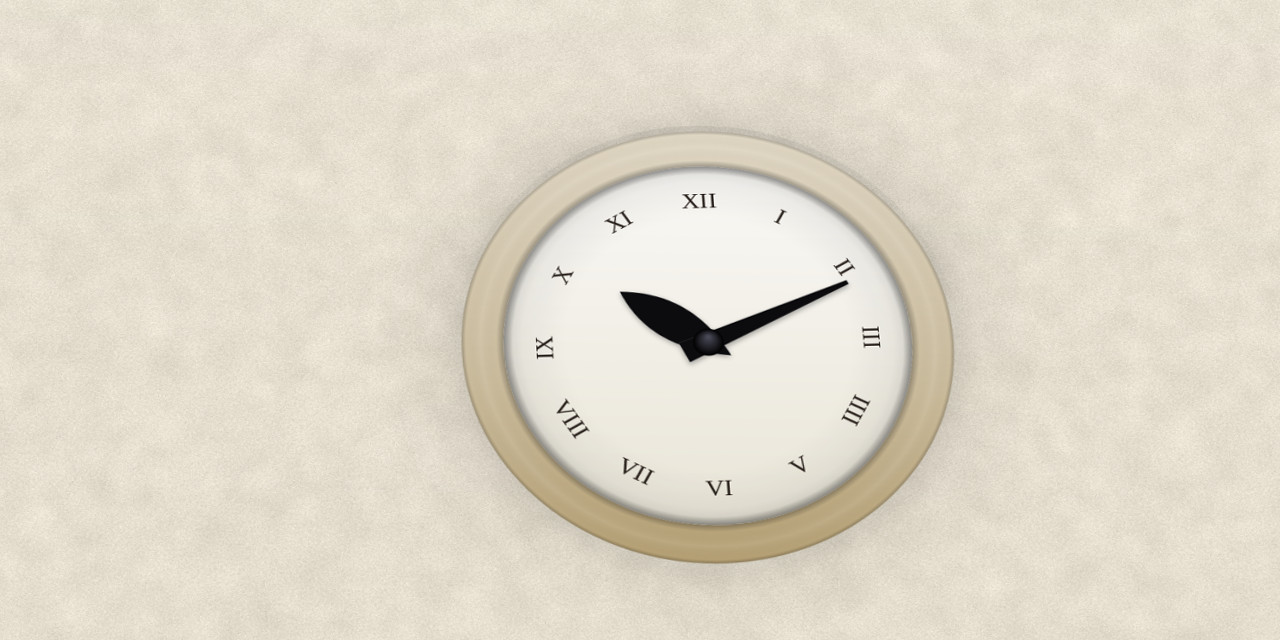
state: 10:11
